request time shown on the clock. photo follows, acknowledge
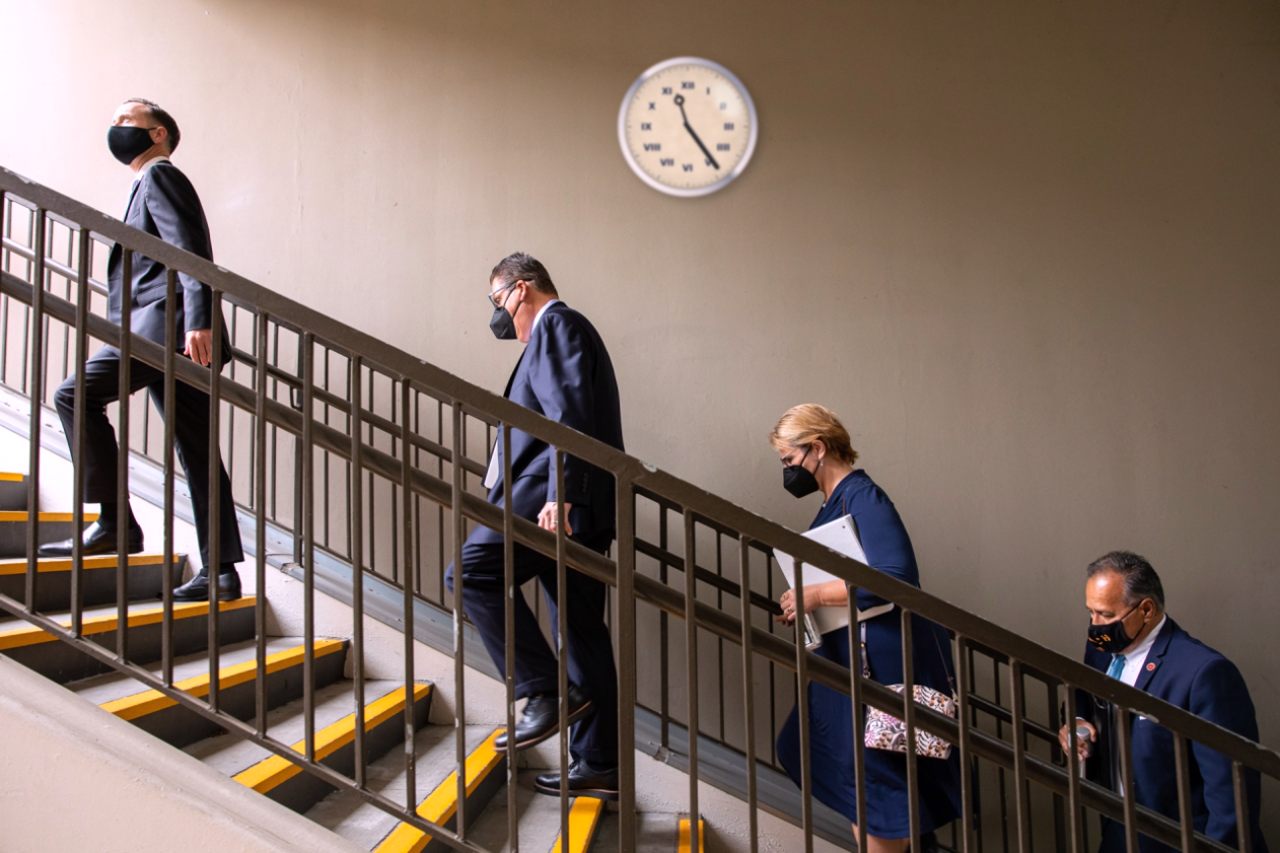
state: 11:24
